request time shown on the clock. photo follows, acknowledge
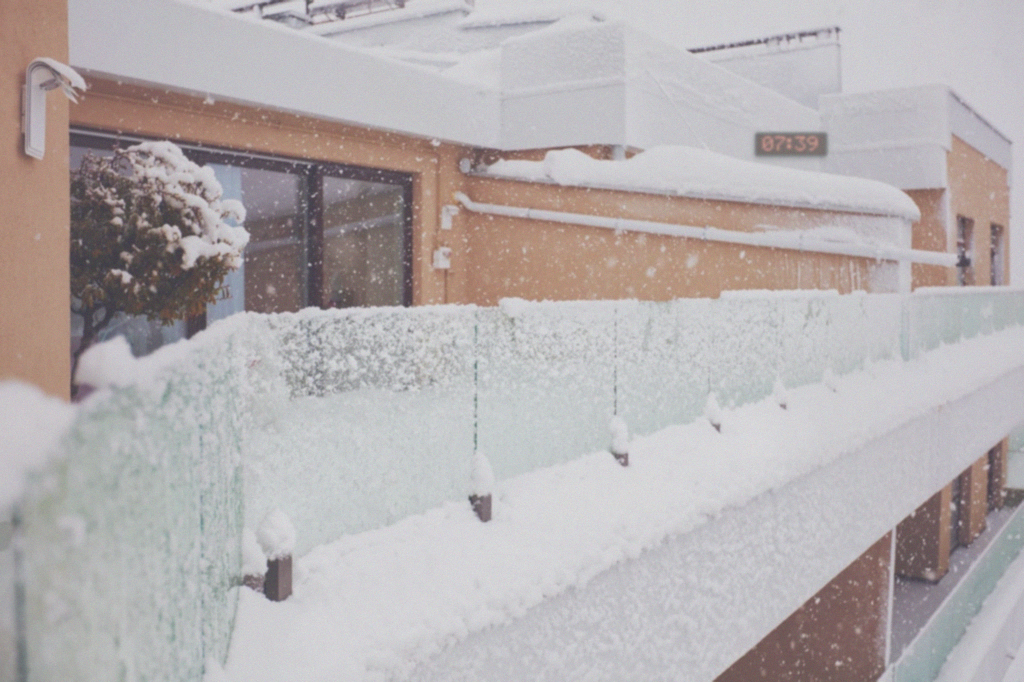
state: 7:39
